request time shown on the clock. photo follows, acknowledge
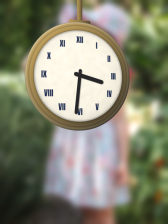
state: 3:31
